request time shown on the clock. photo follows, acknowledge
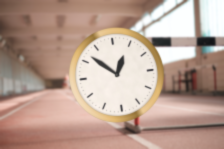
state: 12:52
